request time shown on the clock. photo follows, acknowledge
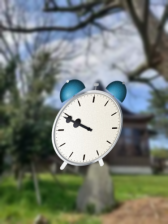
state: 9:49
